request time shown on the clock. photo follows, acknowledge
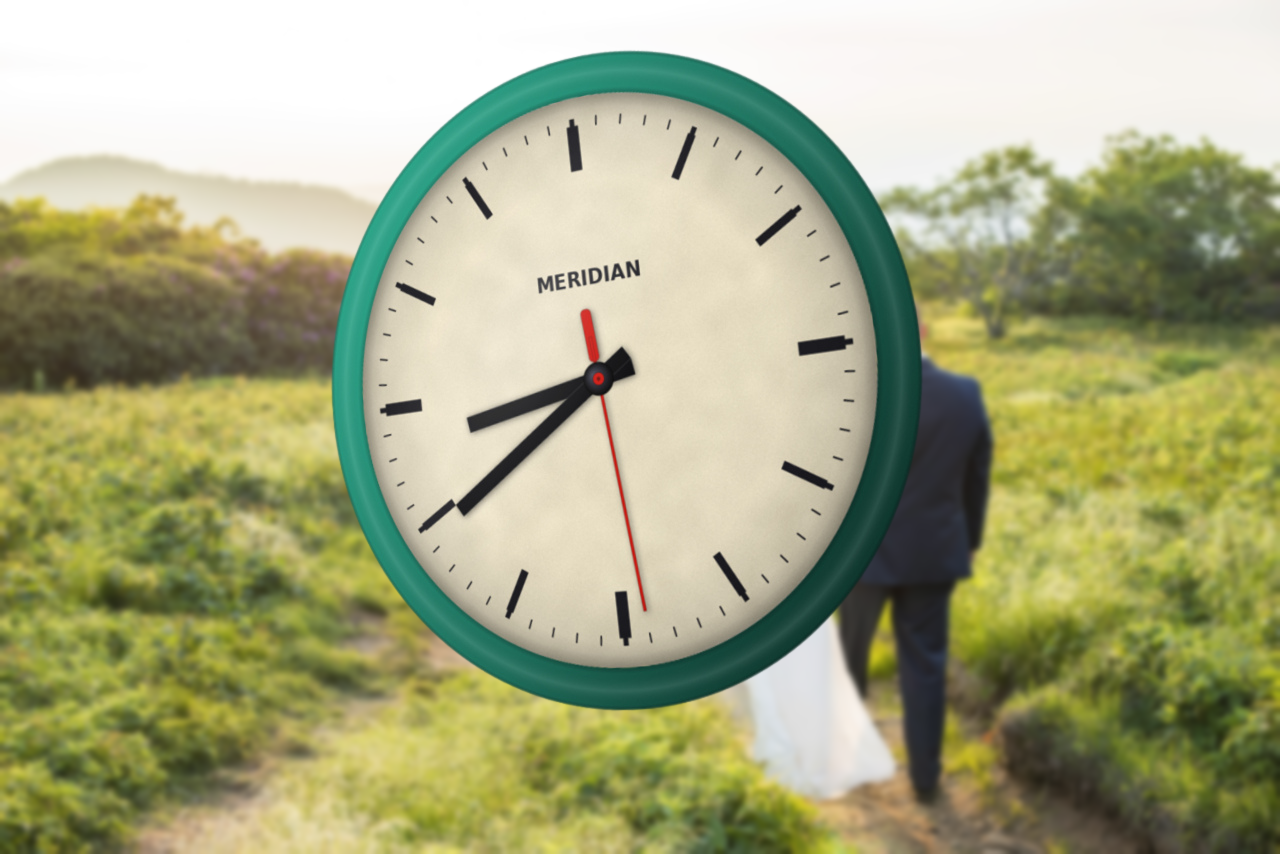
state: 8:39:29
